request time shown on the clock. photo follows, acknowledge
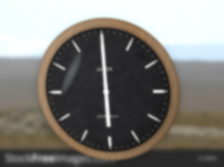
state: 6:00
